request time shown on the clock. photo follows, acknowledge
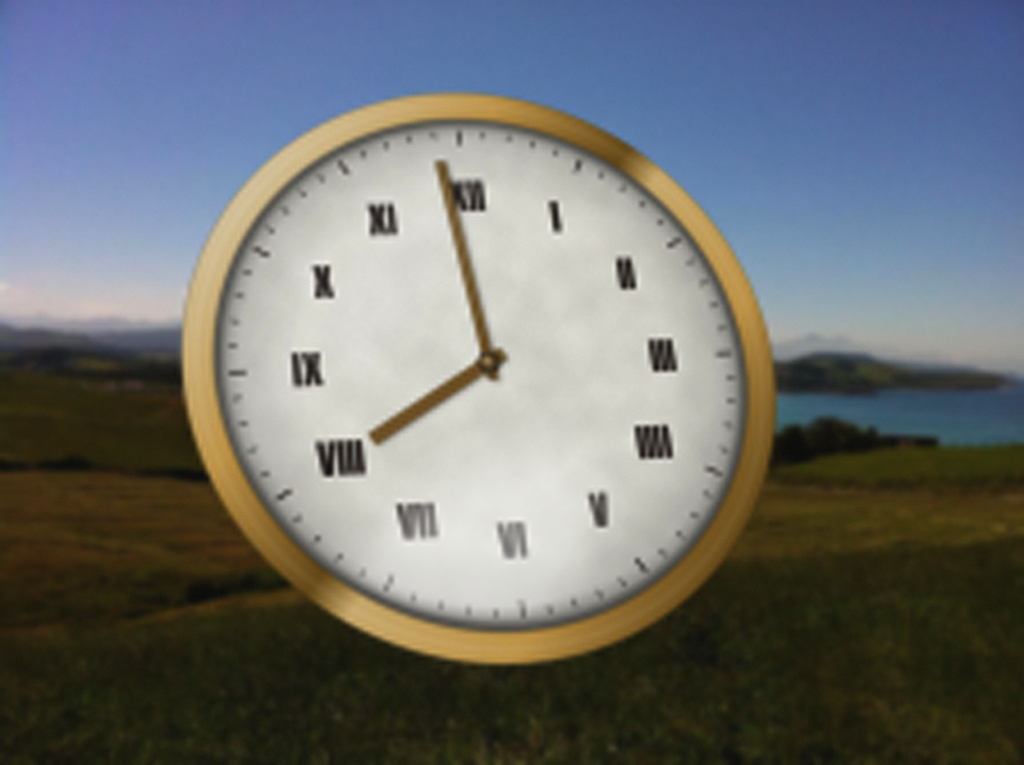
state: 7:59
